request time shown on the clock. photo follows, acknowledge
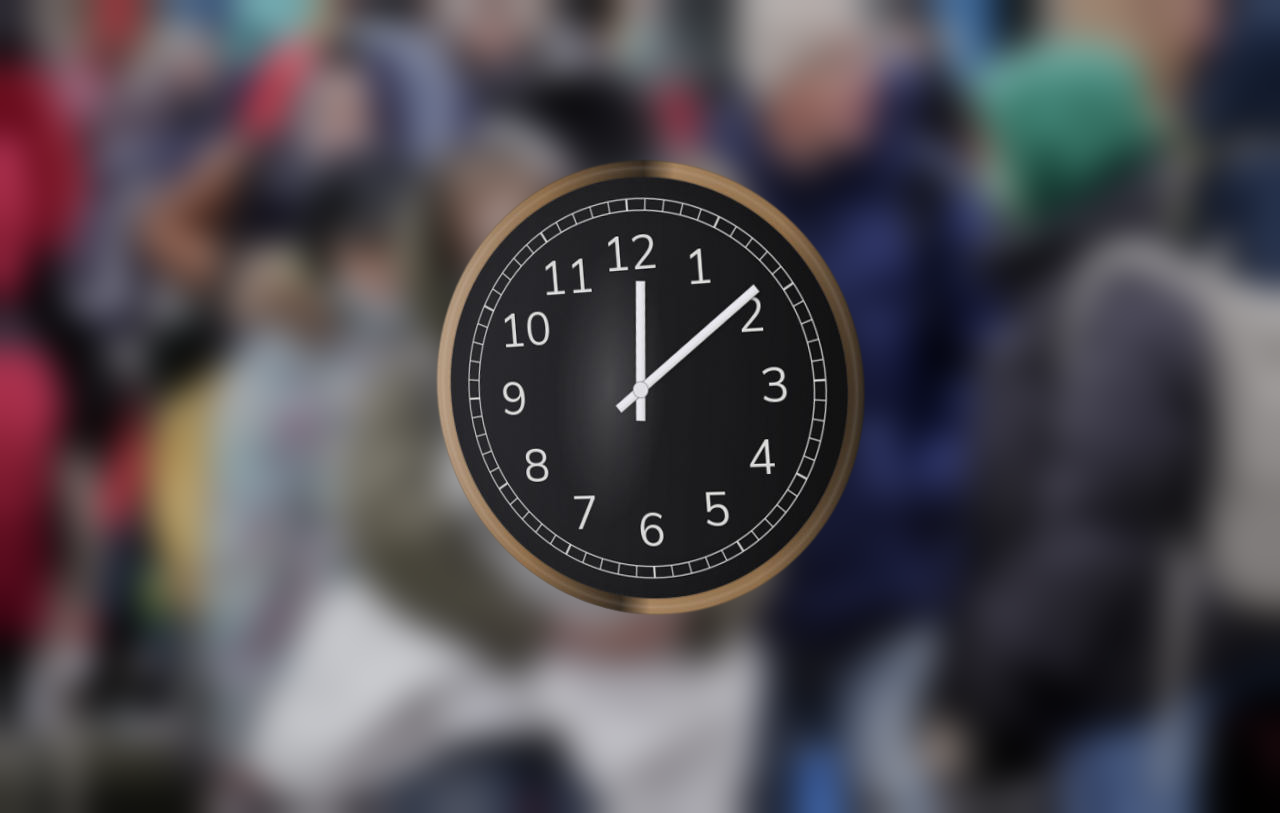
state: 12:09
